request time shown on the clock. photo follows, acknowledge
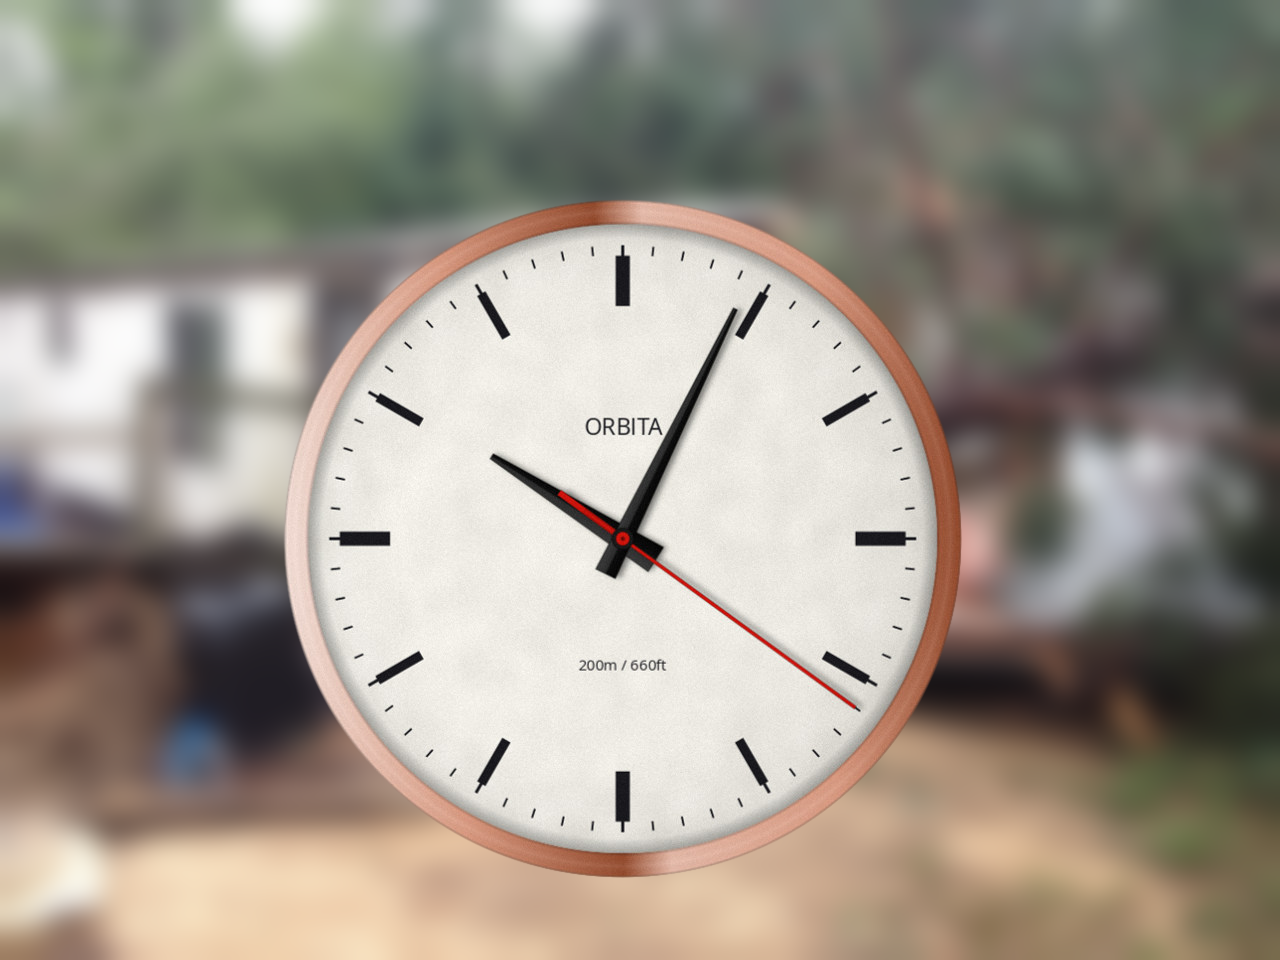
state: 10:04:21
